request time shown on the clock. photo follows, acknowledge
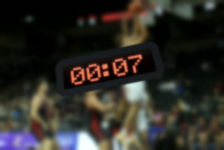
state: 0:07
